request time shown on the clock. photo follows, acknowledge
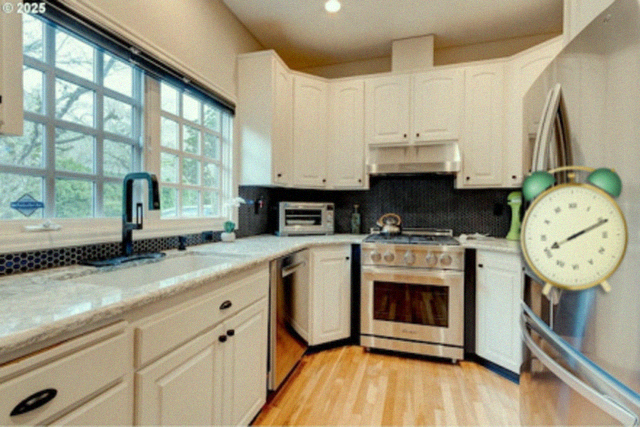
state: 8:11
